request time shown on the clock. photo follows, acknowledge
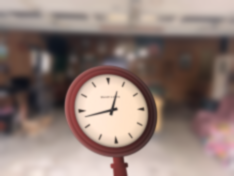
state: 12:43
